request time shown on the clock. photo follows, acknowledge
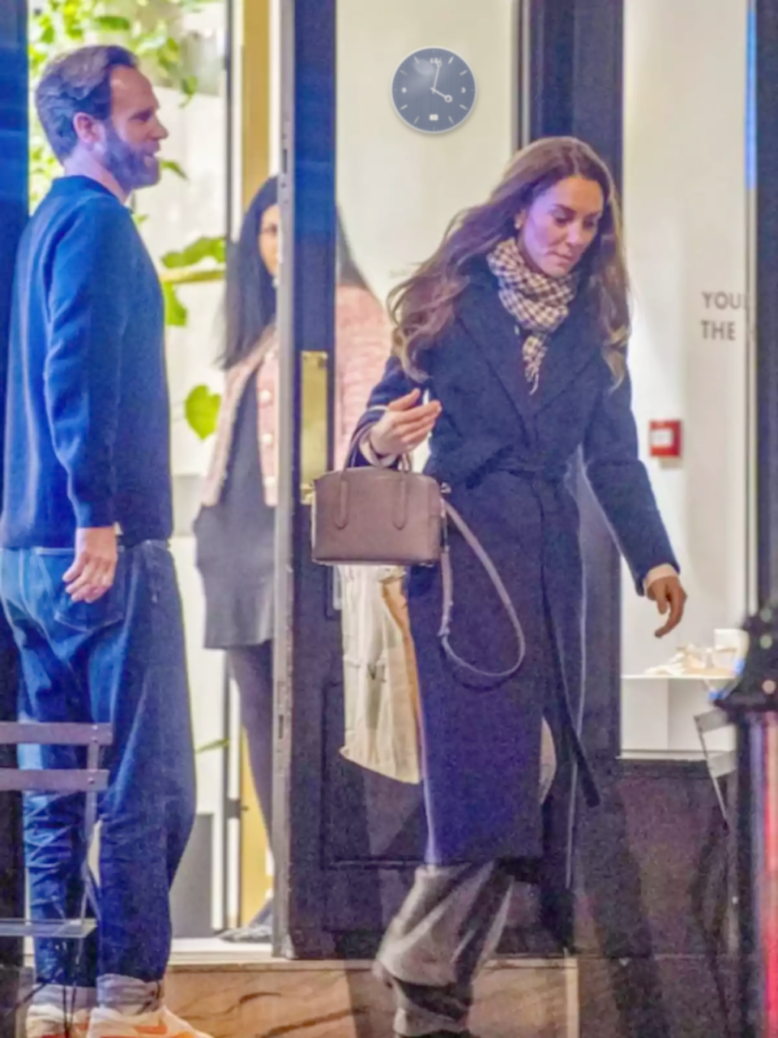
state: 4:02
